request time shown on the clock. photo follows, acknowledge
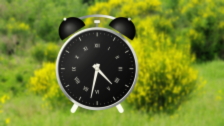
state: 4:32
